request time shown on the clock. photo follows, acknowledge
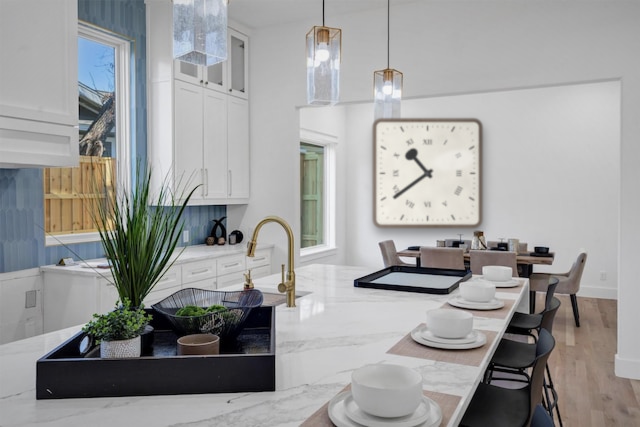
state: 10:39
